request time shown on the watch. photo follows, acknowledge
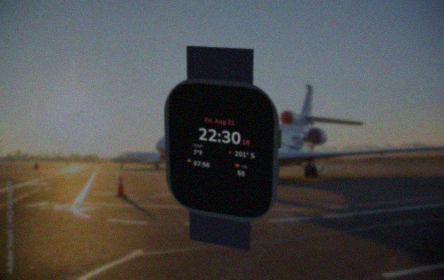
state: 22:30
